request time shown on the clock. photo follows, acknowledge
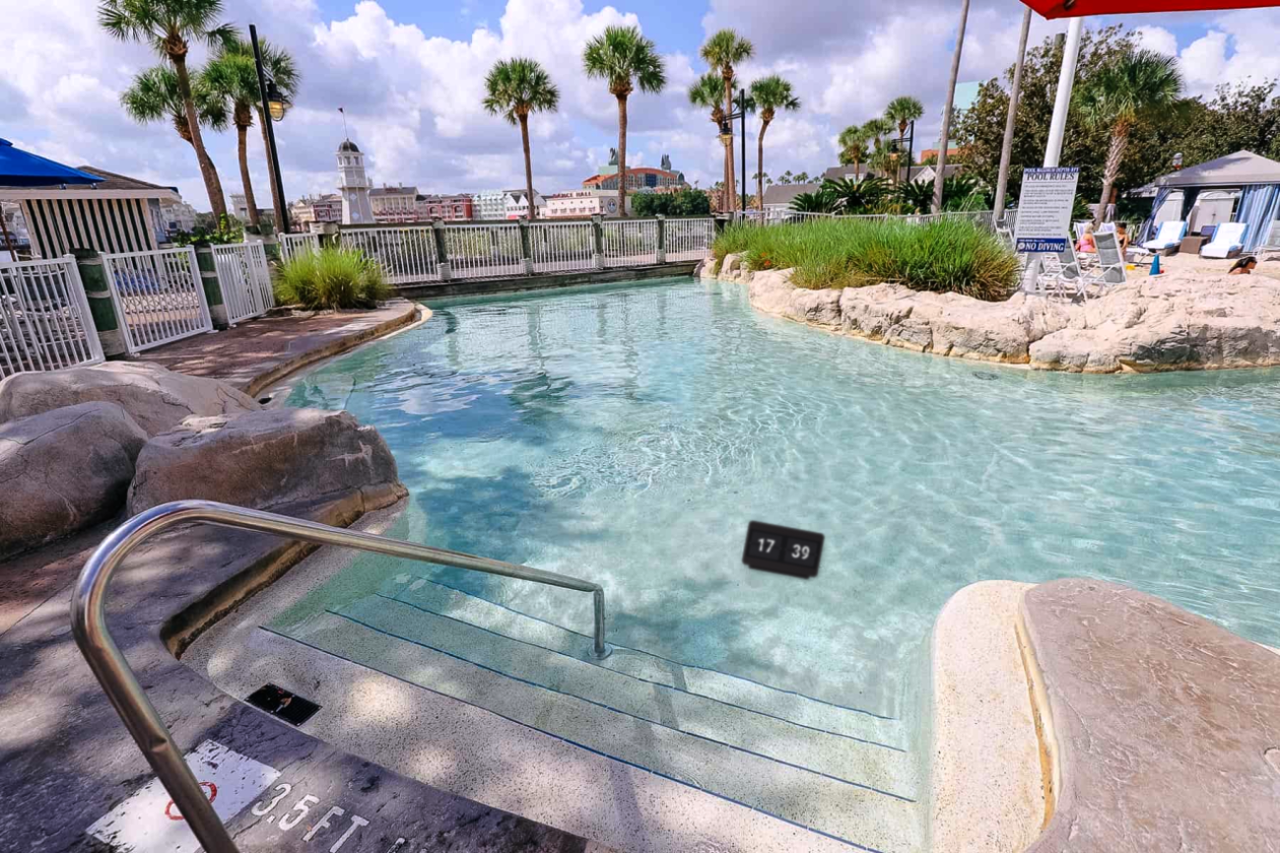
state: 17:39
